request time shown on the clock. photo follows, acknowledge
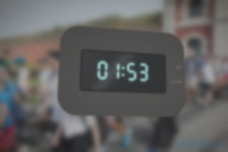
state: 1:53
